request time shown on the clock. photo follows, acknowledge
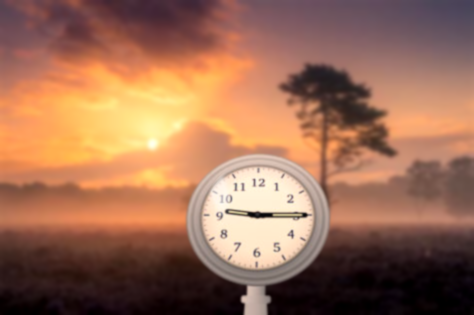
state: 9:15
